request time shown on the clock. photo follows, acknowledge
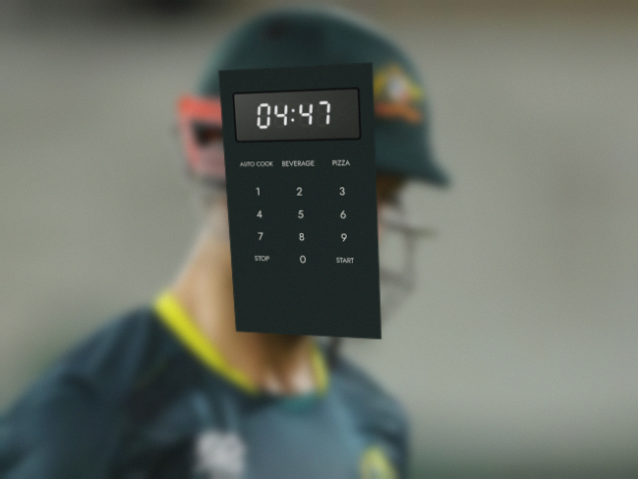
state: 4:47
